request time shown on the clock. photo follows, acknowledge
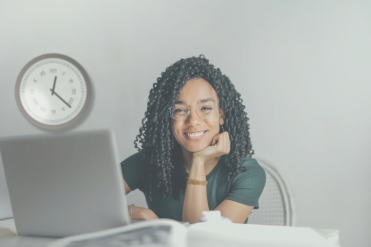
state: 12:22
